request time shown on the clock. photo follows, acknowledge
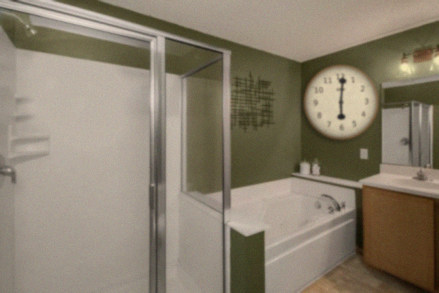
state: 6:01
